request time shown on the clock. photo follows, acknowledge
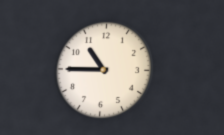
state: 10:45
